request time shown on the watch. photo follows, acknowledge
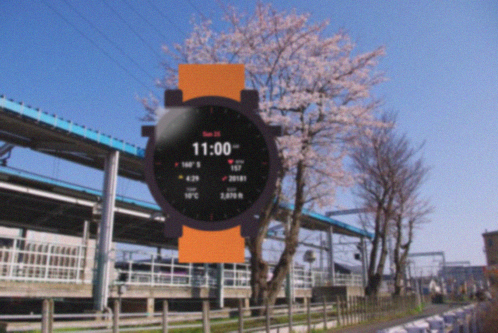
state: 11:00
